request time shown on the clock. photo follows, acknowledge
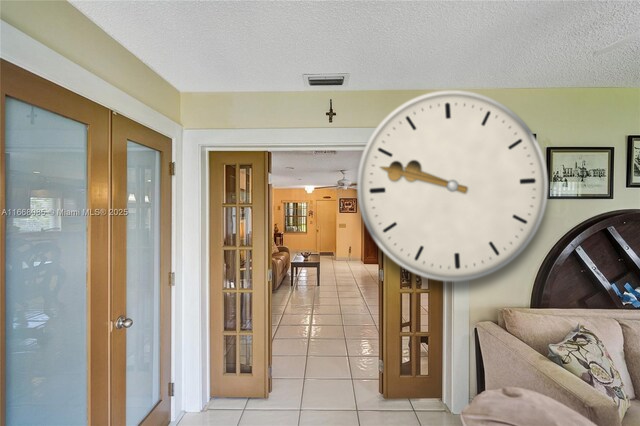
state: 9:48
